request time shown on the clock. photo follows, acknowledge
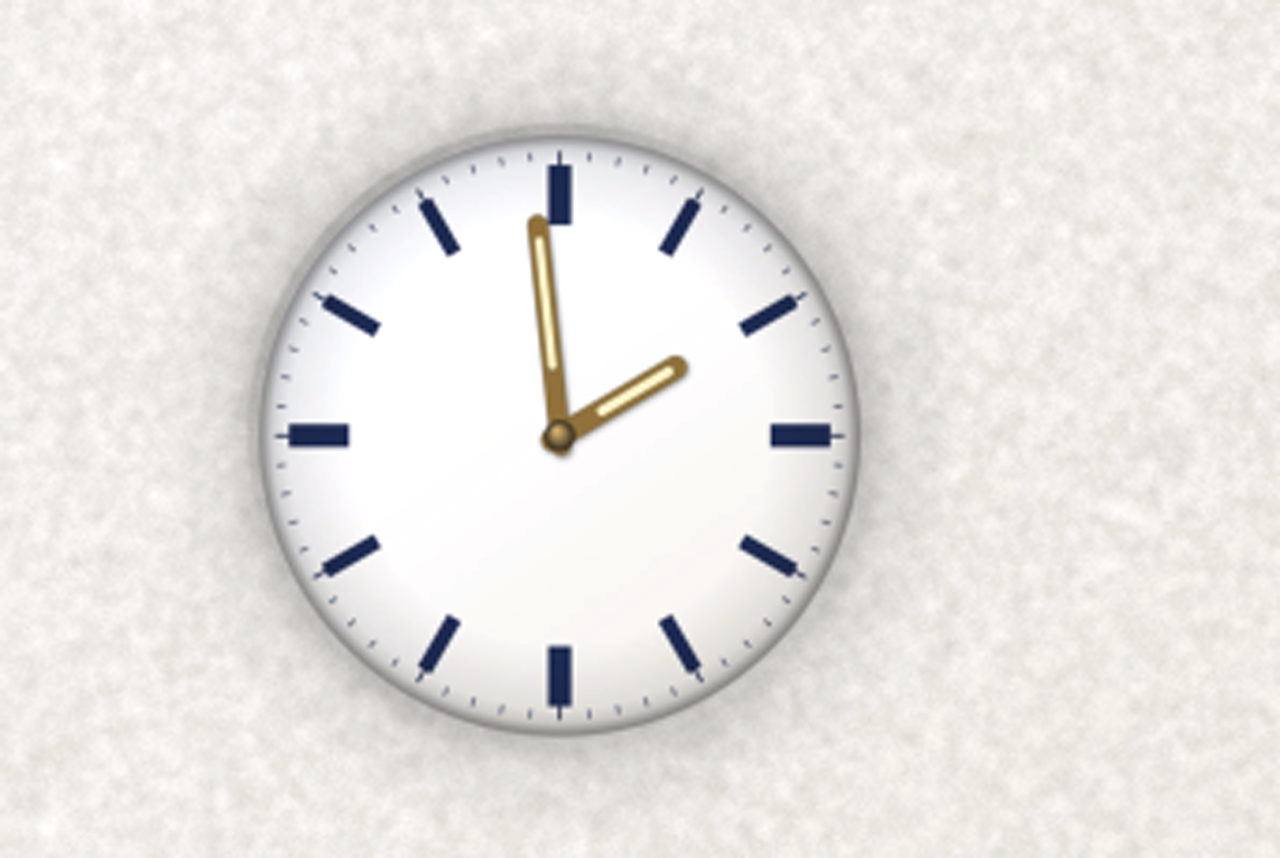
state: 1:59
